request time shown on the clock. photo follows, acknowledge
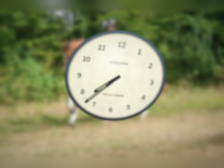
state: 7:37
